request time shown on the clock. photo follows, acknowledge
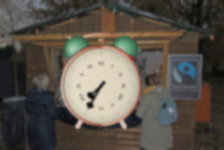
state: 7:35
